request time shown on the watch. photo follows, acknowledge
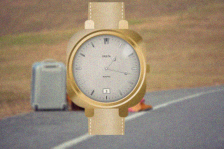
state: 1:17
